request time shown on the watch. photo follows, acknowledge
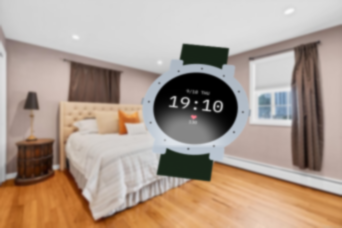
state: 19:10
